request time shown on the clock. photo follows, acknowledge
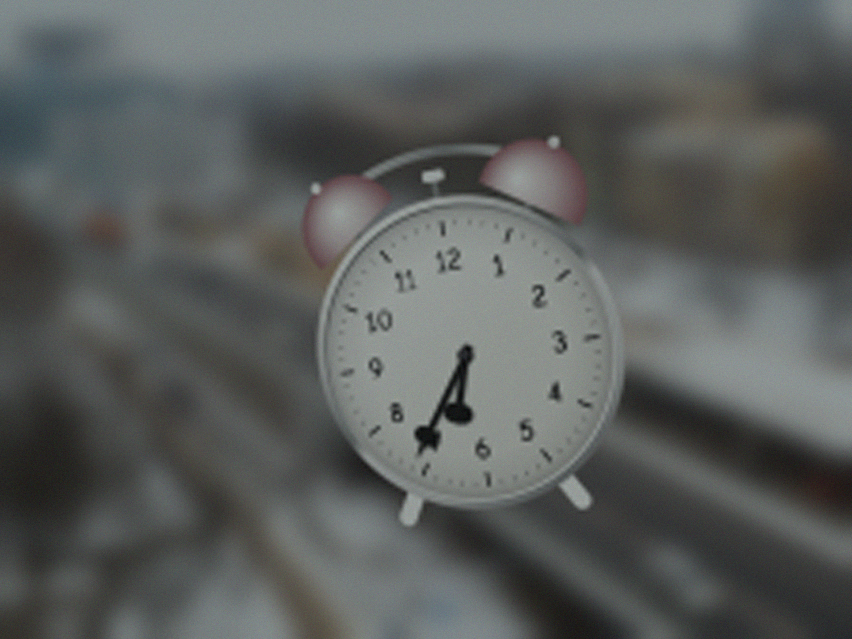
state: 6:36
